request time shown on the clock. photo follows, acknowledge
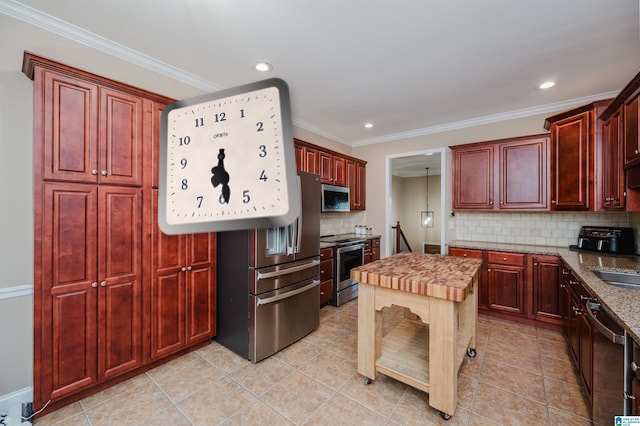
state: 6:29
